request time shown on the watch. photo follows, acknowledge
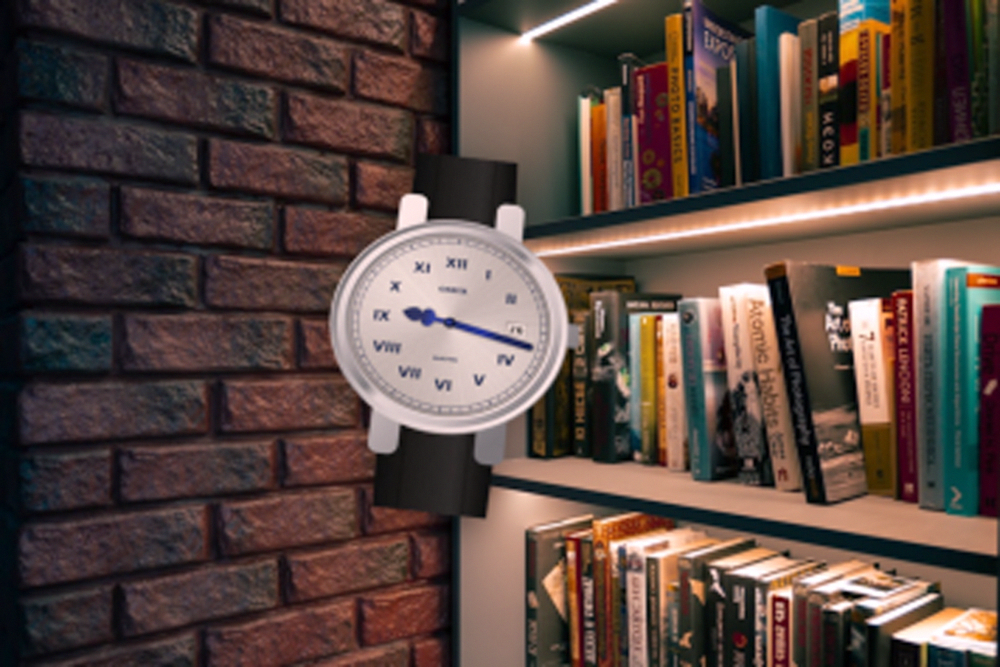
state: 9:17
